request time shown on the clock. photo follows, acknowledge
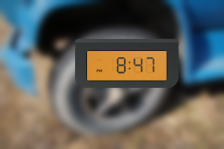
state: 8:47
